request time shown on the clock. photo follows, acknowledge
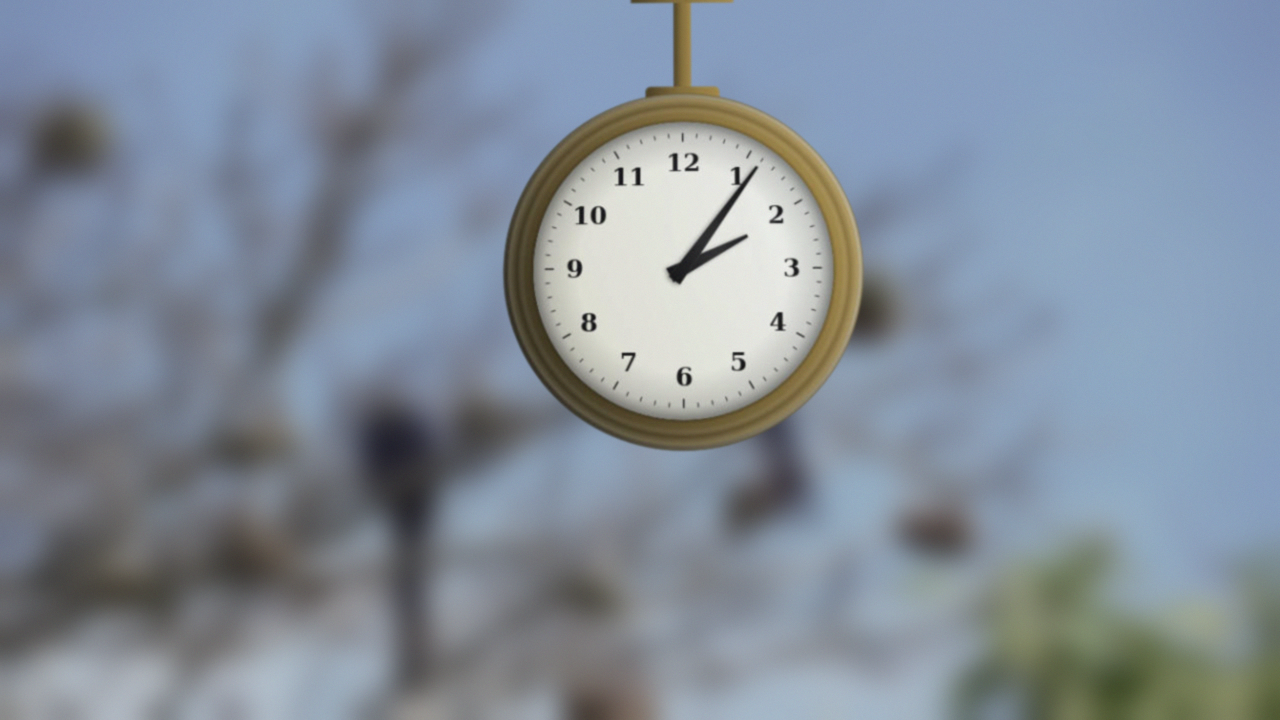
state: 2:06
